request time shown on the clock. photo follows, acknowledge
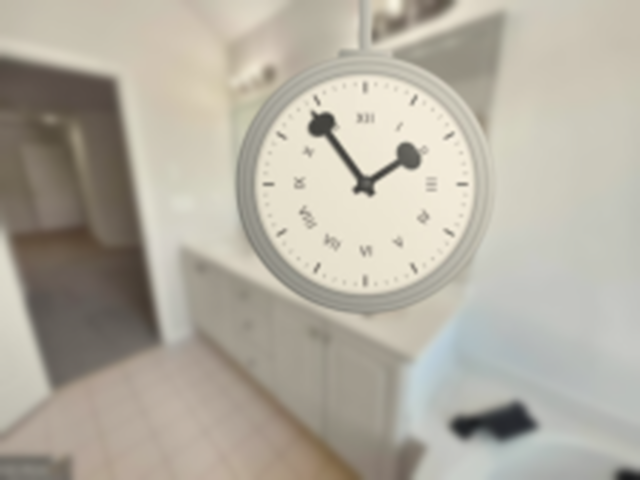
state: 1:54
